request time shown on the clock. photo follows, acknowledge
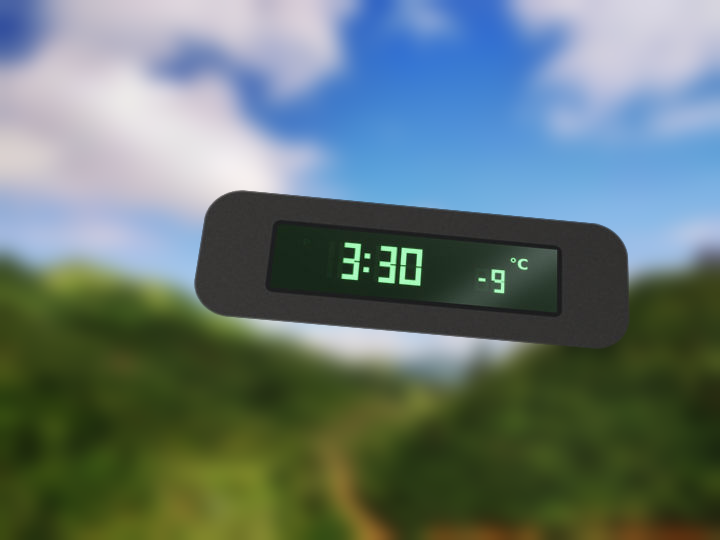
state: 3:30
